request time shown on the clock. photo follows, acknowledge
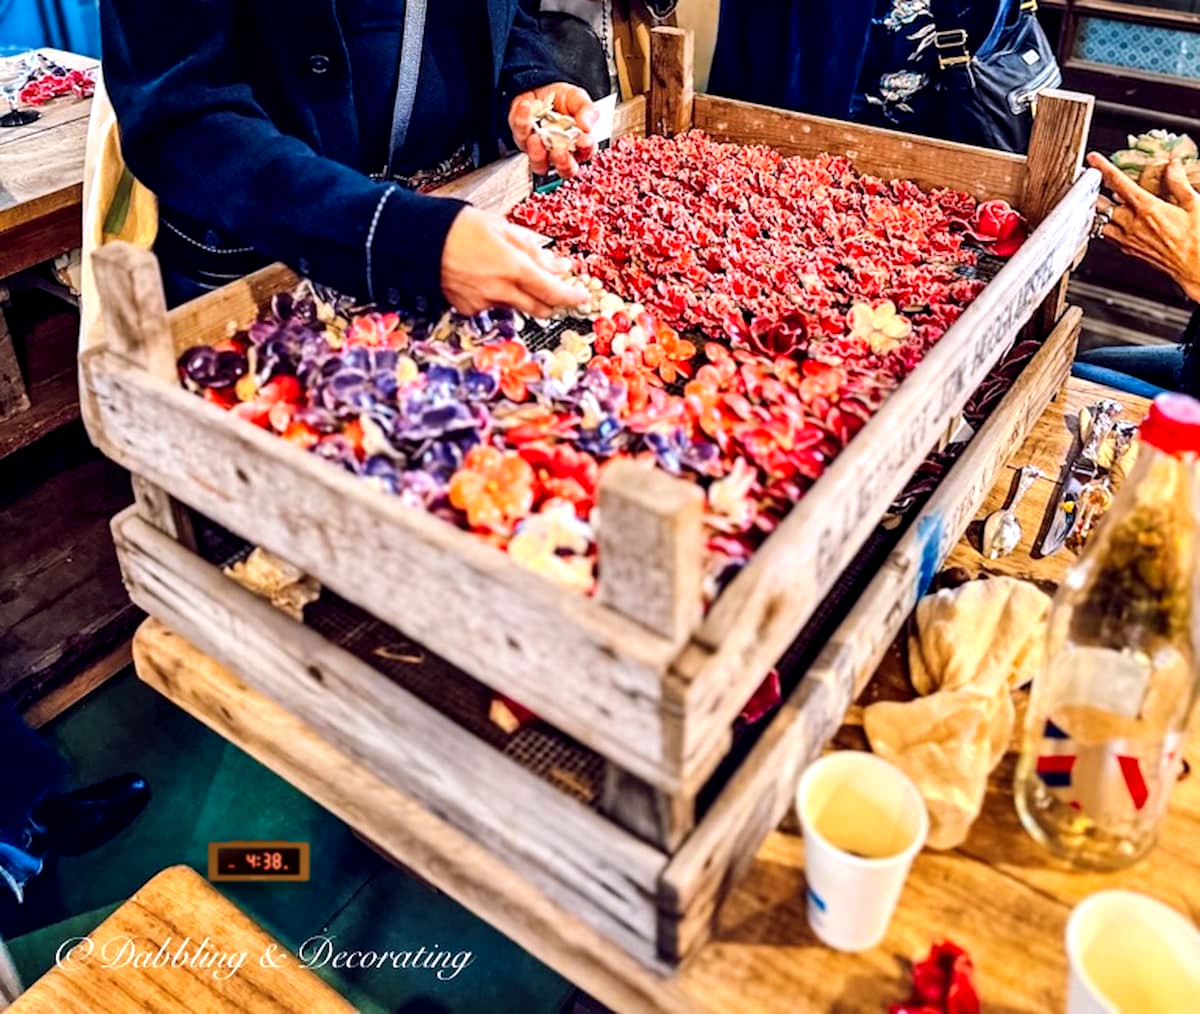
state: 4:38
